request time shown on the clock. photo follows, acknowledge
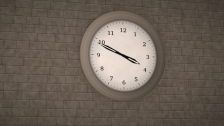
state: 3:49
